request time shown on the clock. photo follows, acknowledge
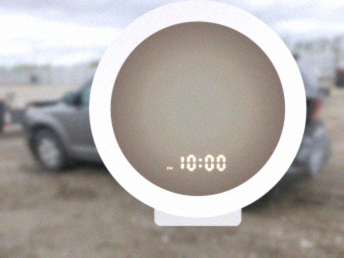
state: 10:00
